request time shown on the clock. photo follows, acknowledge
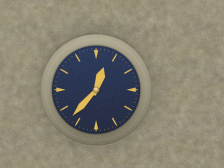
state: 12:37
